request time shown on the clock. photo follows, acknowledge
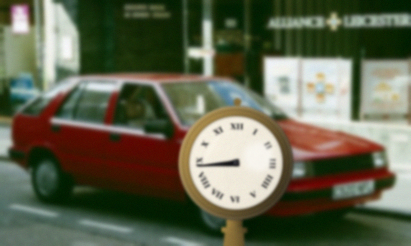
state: 8:44
